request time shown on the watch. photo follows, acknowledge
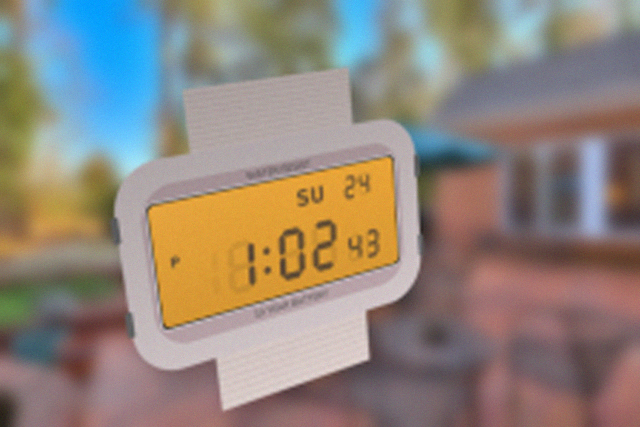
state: 1:02:43
